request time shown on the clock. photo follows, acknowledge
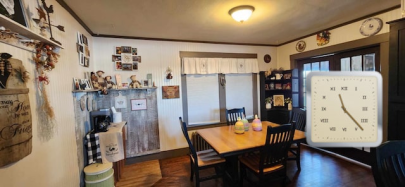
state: 11:23
